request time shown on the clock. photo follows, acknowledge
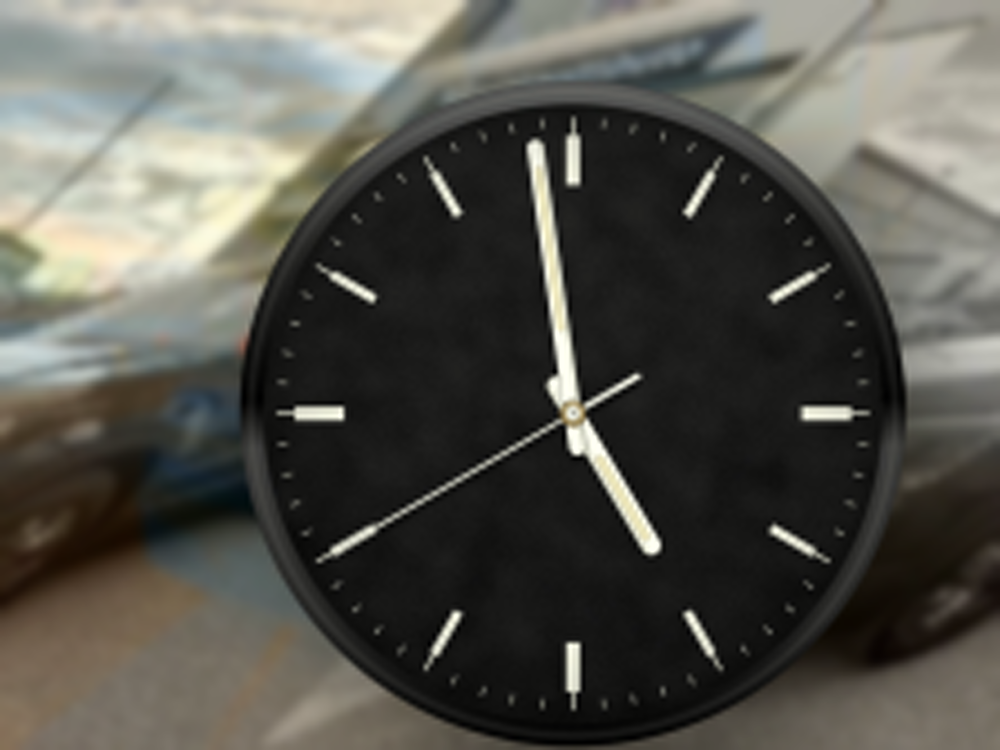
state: 4:58:40
